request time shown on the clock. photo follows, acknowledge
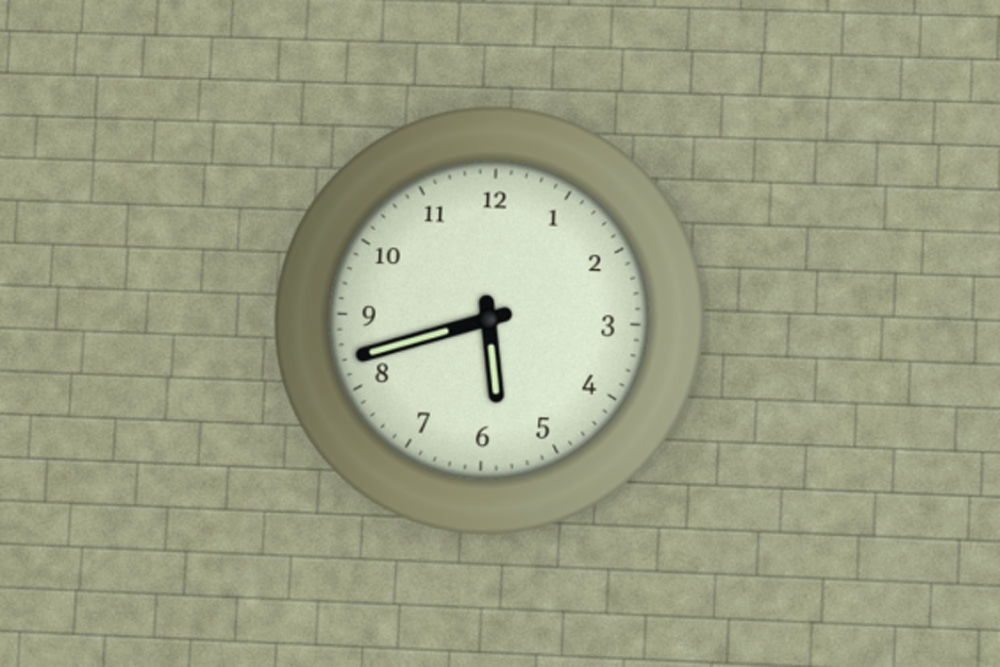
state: 5:42
